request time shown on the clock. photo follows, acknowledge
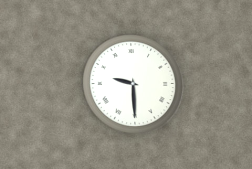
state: 9:30
